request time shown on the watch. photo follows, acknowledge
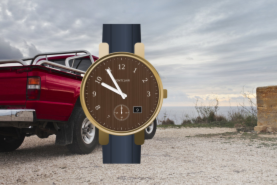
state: 9:55
